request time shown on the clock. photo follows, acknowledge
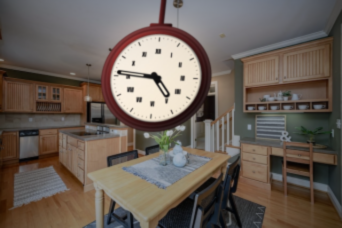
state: 4:46
